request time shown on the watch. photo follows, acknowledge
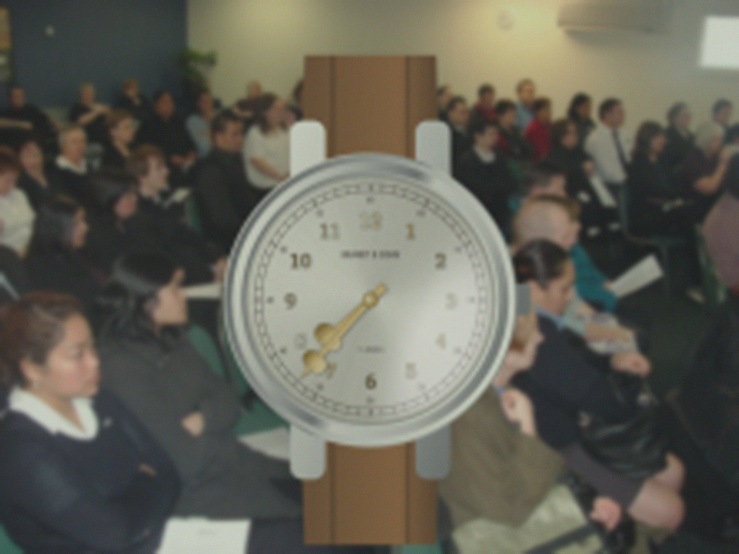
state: 7:37
